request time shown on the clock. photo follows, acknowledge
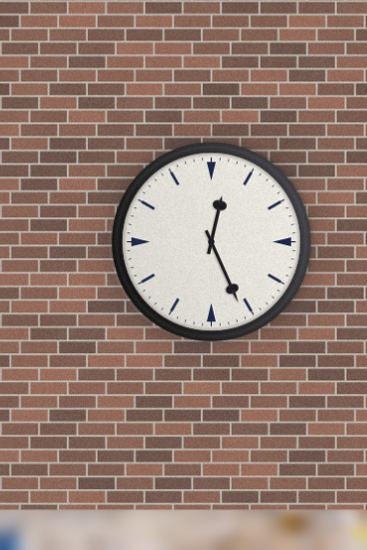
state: 12:26
